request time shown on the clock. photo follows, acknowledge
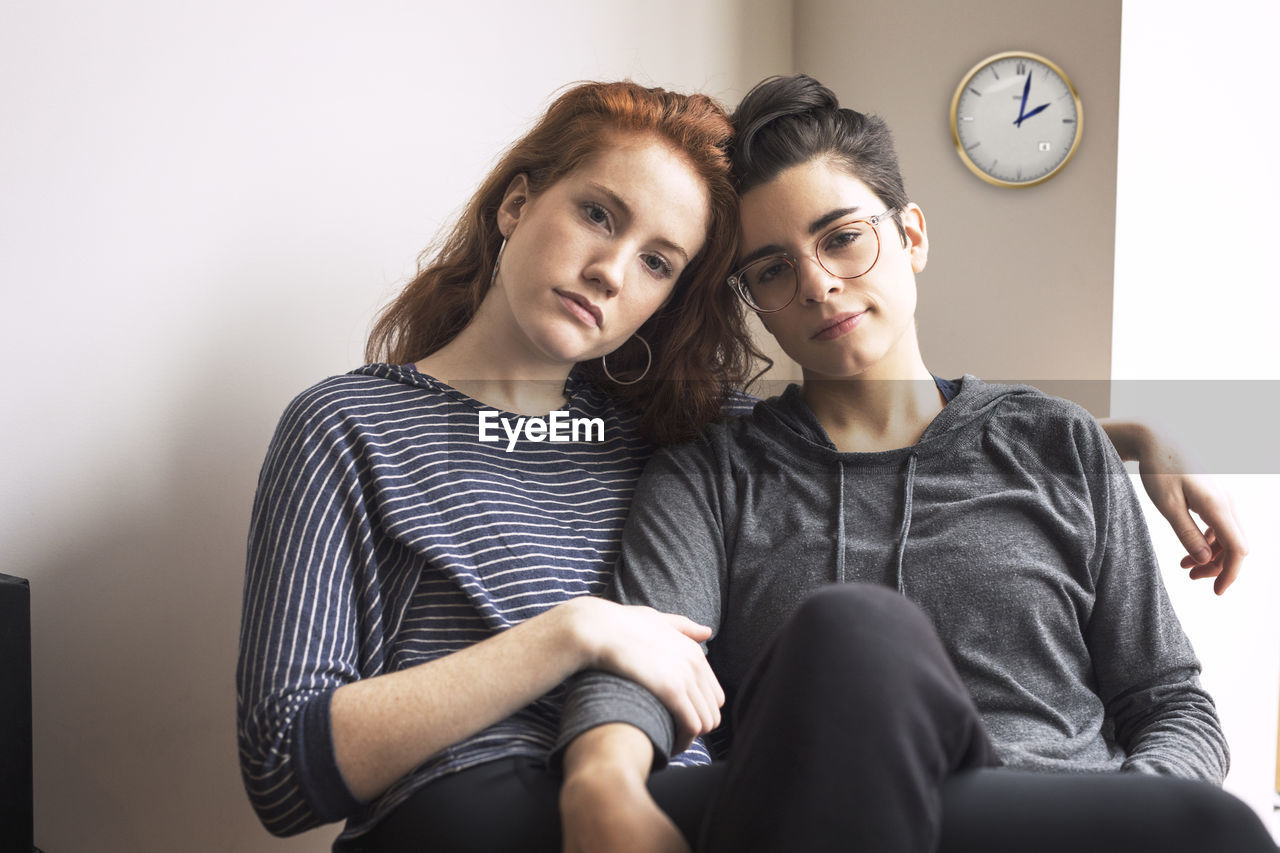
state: 2:02
